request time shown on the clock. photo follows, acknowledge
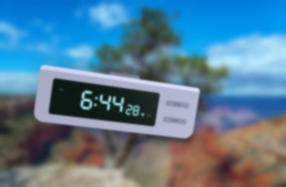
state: 6:44
